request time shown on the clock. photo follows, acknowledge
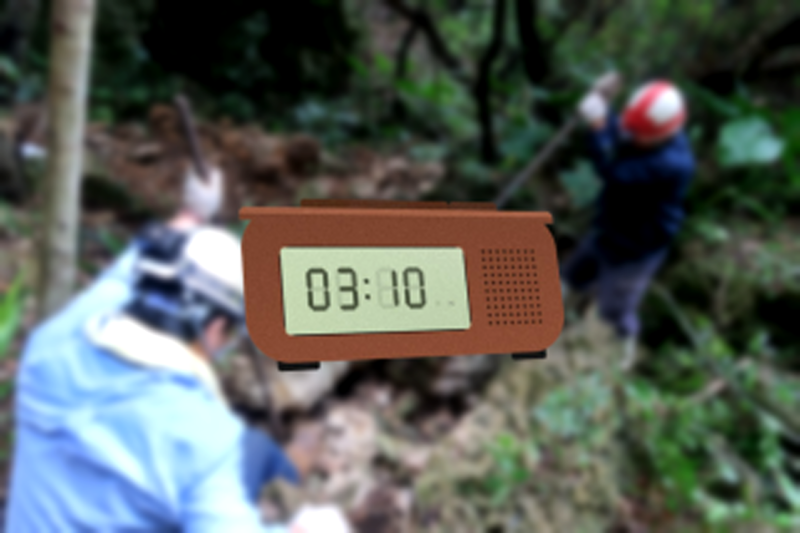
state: 3:10
